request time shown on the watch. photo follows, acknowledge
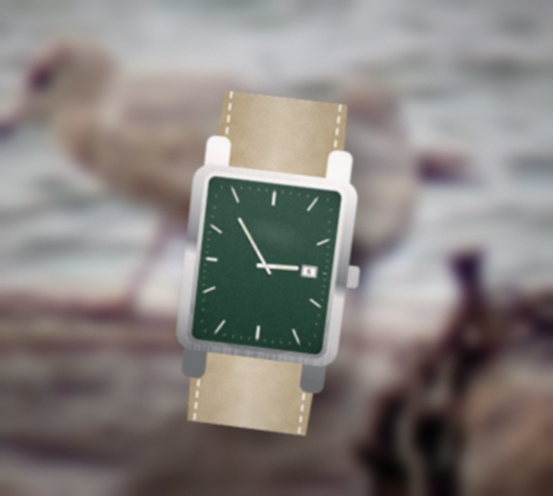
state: 2:54
